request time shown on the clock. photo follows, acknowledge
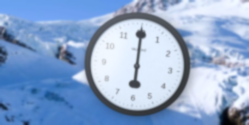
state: 6:00
